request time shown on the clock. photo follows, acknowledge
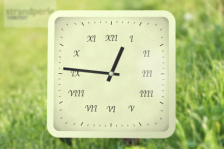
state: 12:46
